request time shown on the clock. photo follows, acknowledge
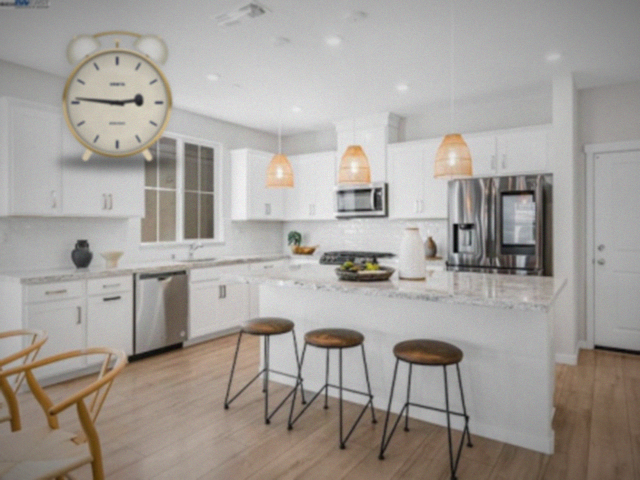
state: 2:46
